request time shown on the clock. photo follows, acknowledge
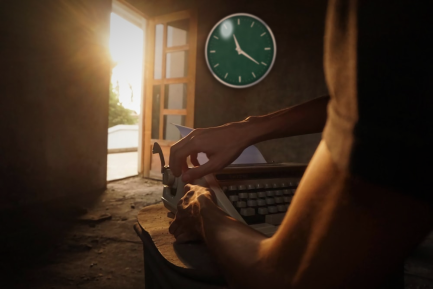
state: 11:21
